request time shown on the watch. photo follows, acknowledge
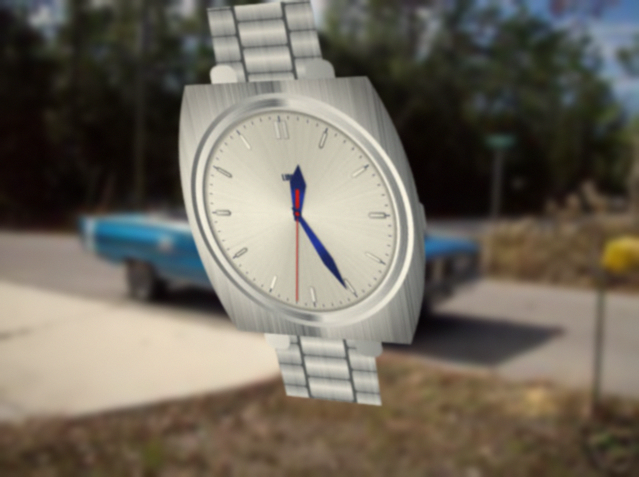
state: 12:25:32
